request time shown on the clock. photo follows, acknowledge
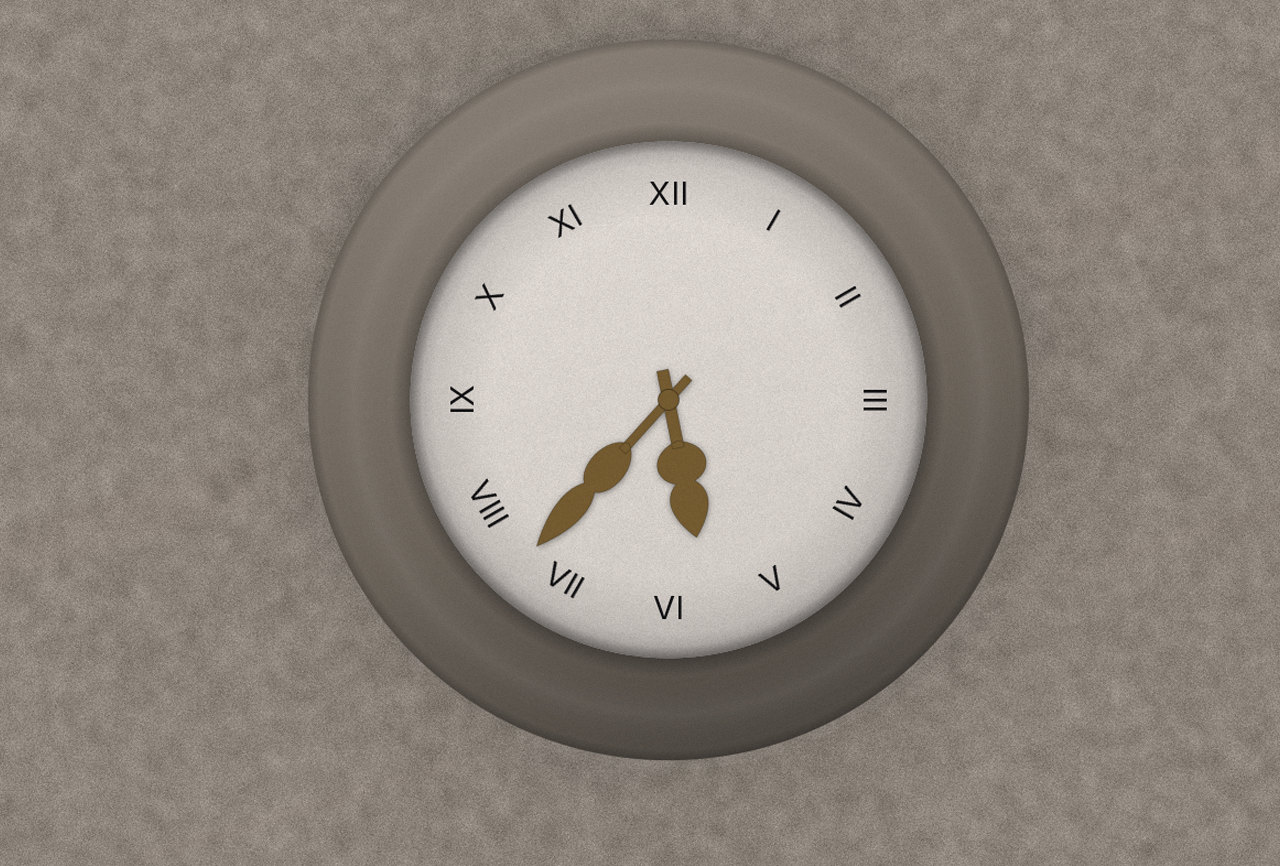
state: 5:37
